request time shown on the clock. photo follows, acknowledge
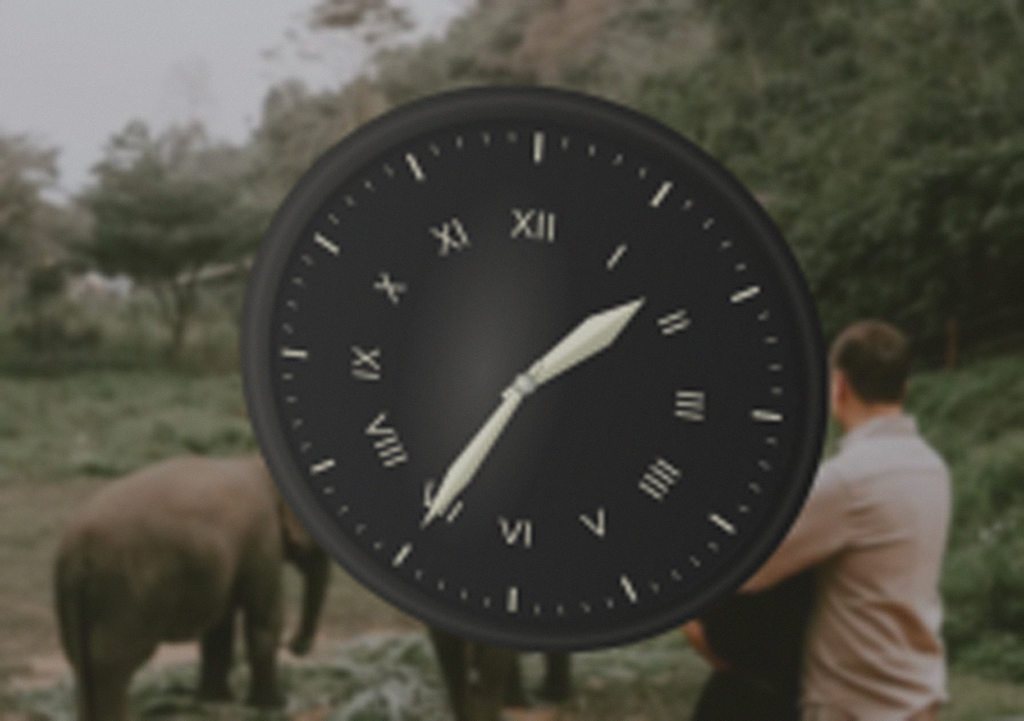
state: 1:35
